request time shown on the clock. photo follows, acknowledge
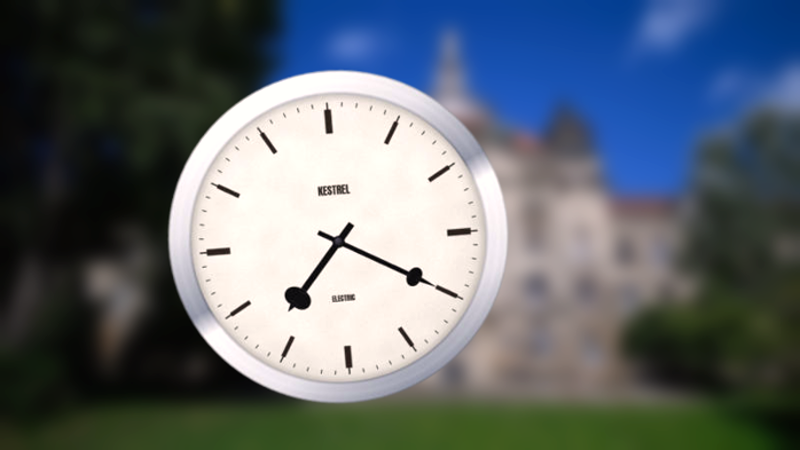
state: 7:20
